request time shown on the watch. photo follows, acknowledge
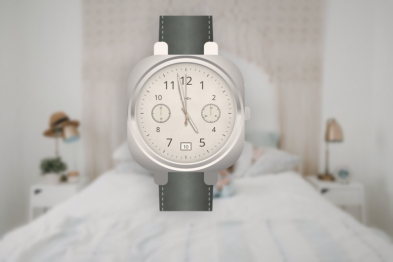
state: 4:58
